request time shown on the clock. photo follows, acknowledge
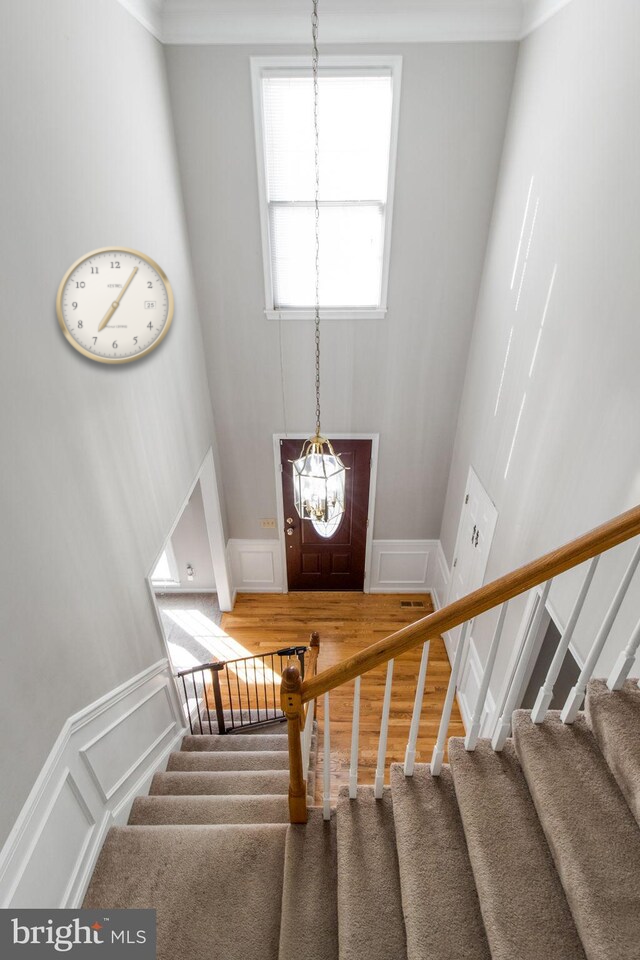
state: 7:05
